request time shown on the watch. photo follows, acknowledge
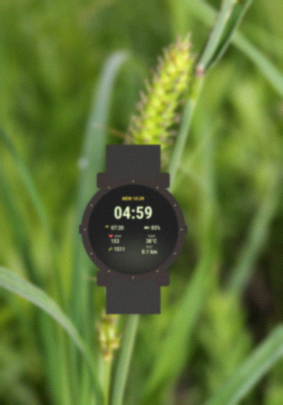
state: 4:59
